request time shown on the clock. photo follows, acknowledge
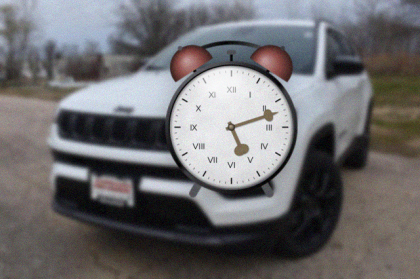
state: 5:12
